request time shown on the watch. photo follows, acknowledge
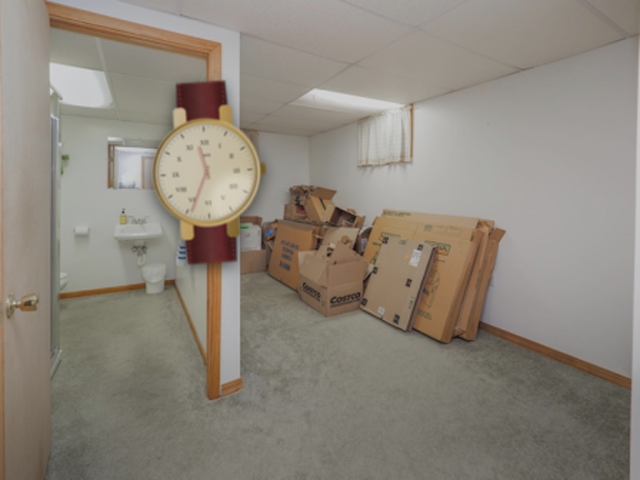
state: 11:34
